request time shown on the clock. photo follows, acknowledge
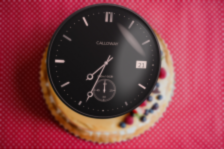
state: 7:34
